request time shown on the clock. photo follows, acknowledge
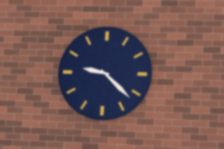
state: 9:22
